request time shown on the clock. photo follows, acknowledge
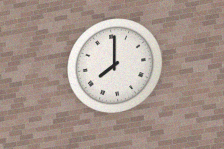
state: 8:01
